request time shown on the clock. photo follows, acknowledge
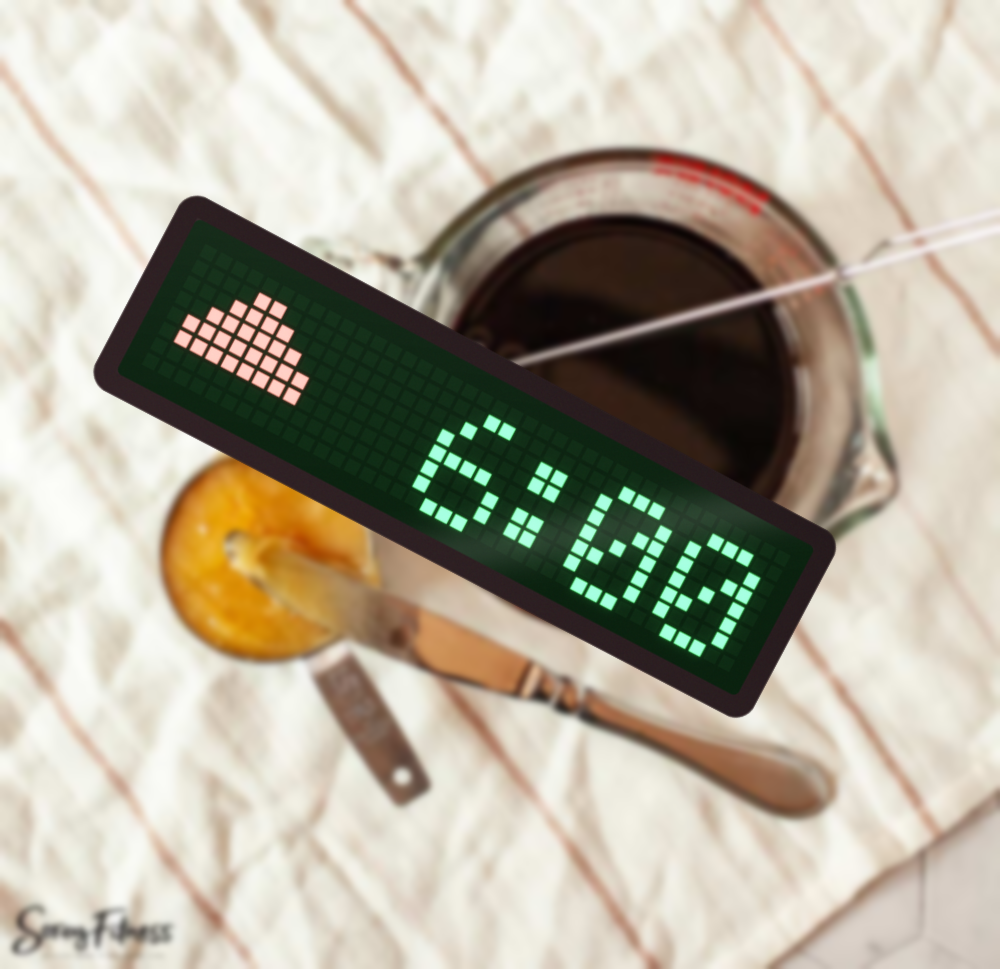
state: 6:00
